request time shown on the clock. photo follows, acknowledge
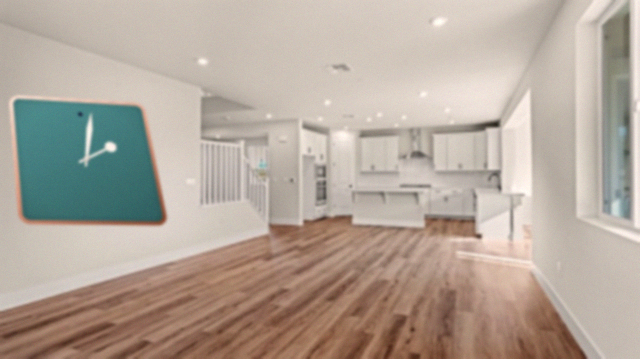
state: 2:02
